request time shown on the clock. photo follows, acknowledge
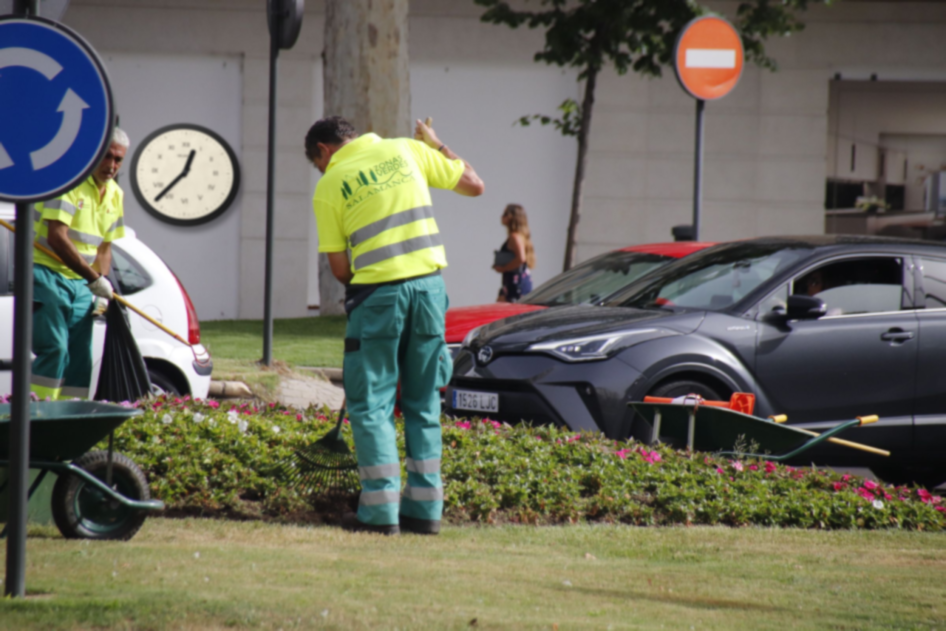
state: 12:37
